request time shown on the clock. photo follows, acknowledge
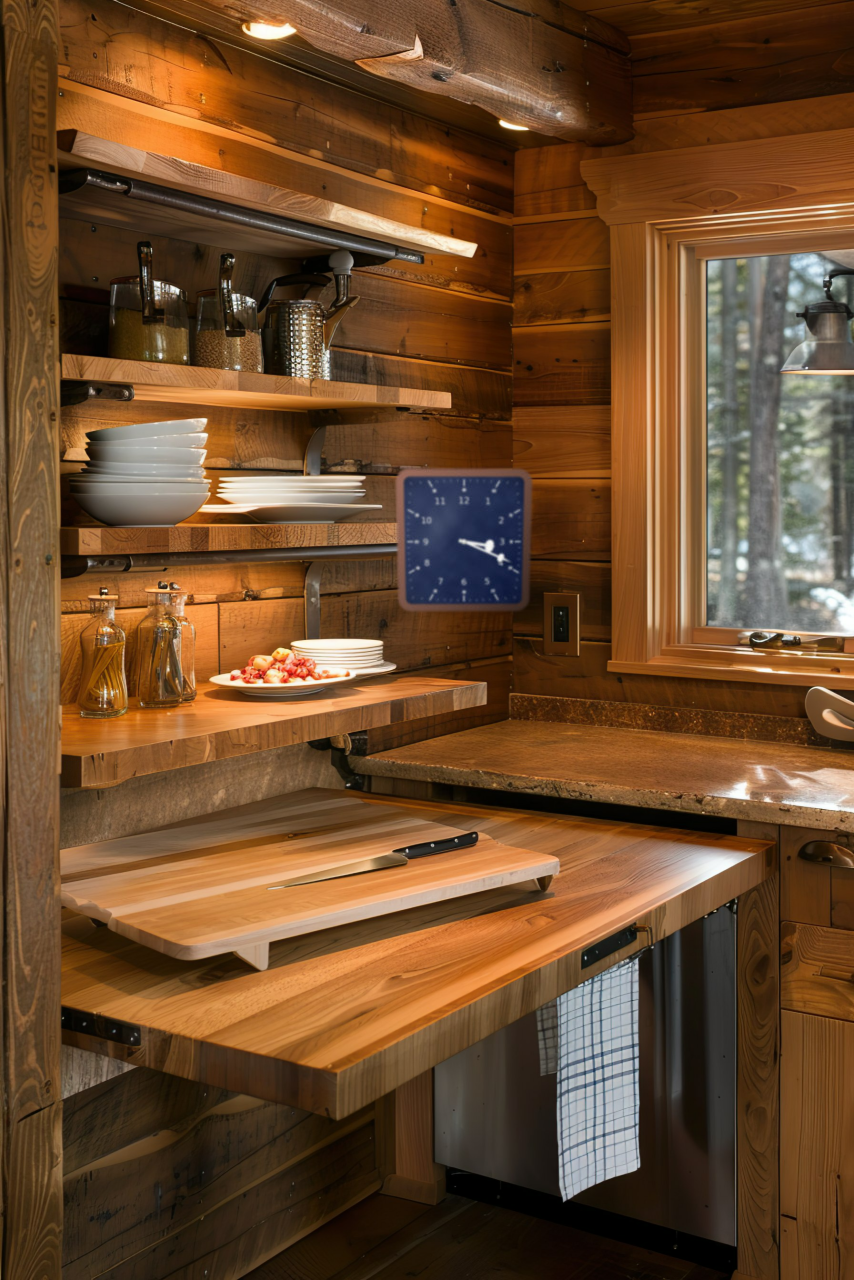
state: 3:19
